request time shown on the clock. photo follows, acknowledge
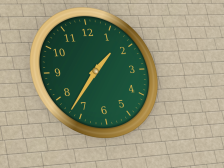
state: 1:37
